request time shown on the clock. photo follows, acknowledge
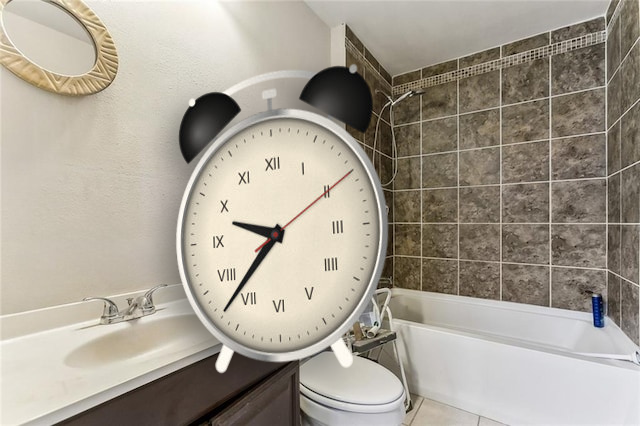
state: 9:37:10
